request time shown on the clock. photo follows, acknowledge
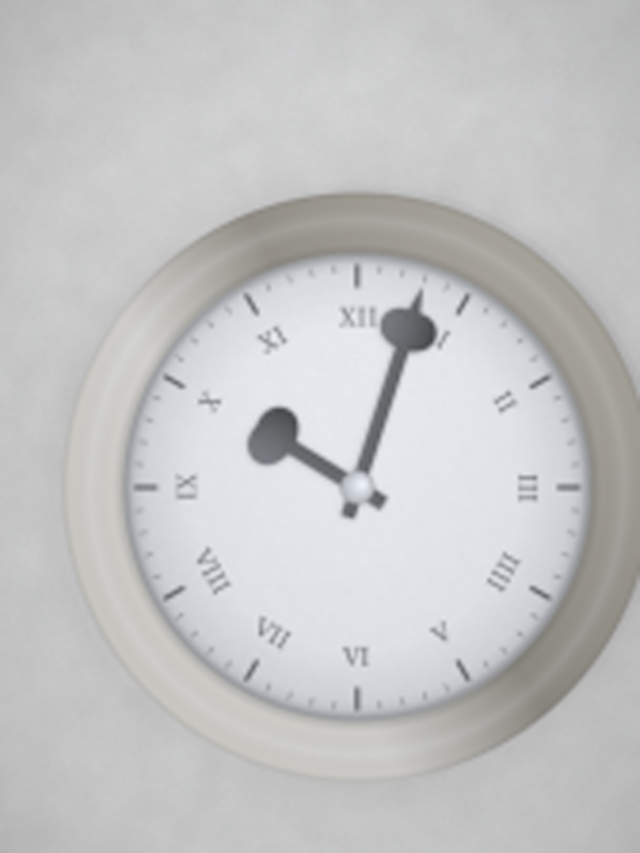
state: 10:03
